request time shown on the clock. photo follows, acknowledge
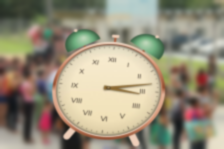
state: 3:13
